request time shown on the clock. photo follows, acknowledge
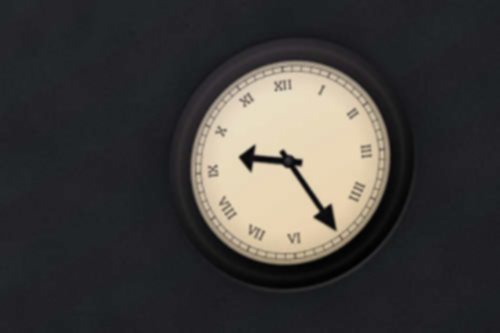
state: 9:25
